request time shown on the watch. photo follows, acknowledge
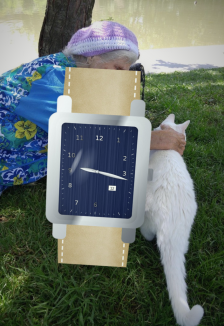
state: 9:17
